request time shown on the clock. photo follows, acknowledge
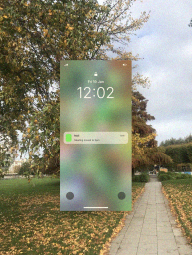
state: 12:02
